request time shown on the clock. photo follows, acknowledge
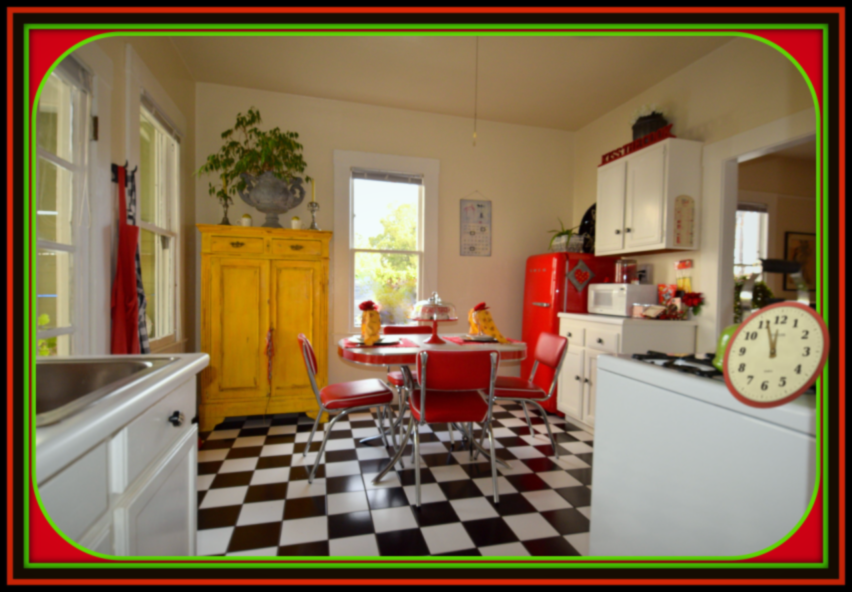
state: 11:56
